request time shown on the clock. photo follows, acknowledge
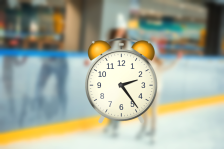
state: 2:24
